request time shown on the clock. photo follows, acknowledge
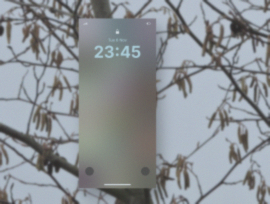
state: 23:45
